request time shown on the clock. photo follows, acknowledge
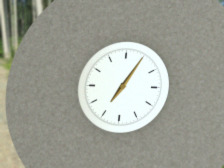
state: 7:05
